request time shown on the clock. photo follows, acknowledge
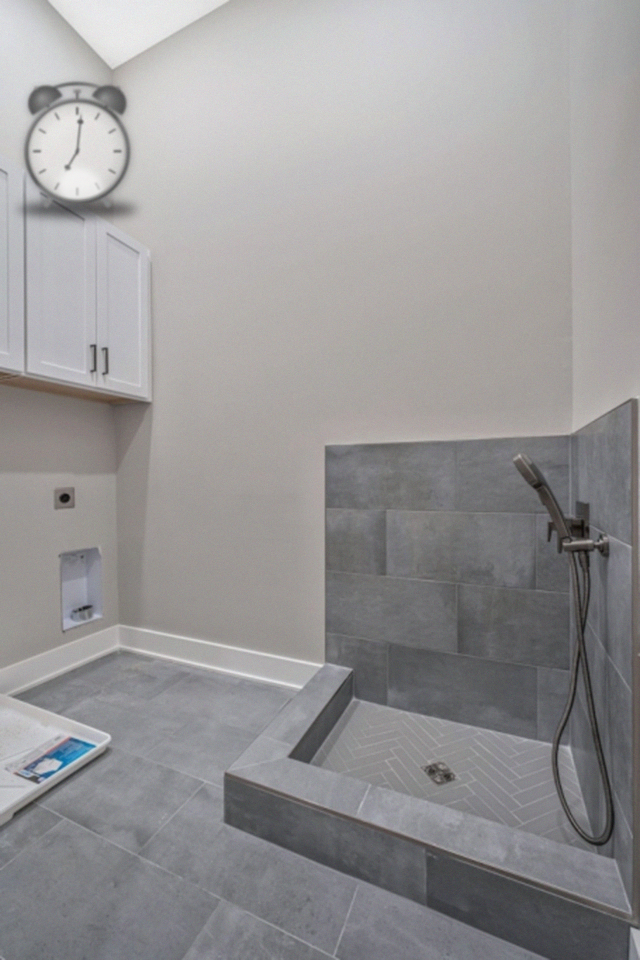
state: 7:01
